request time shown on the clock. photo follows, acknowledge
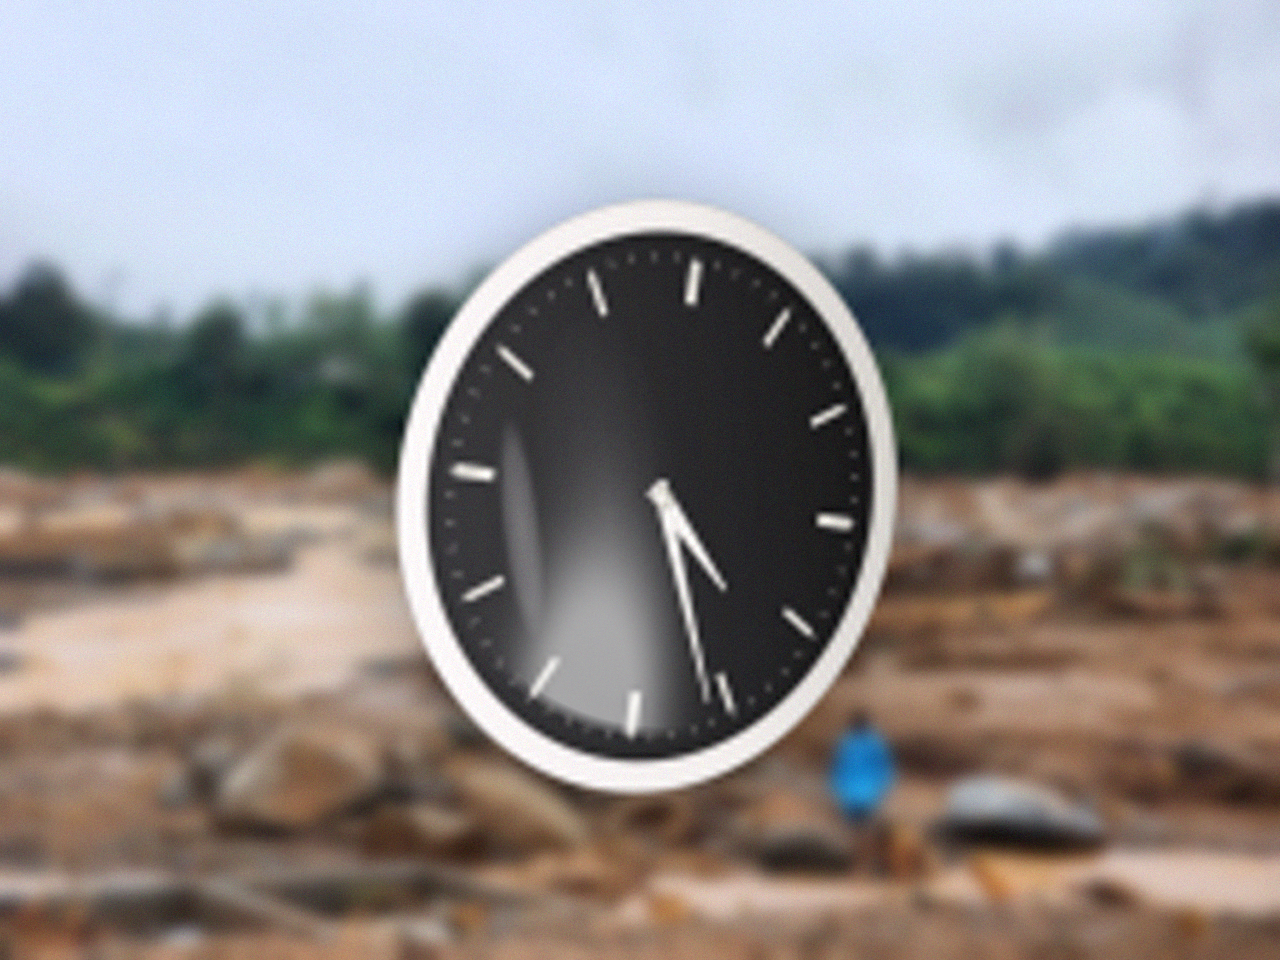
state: 4:26
